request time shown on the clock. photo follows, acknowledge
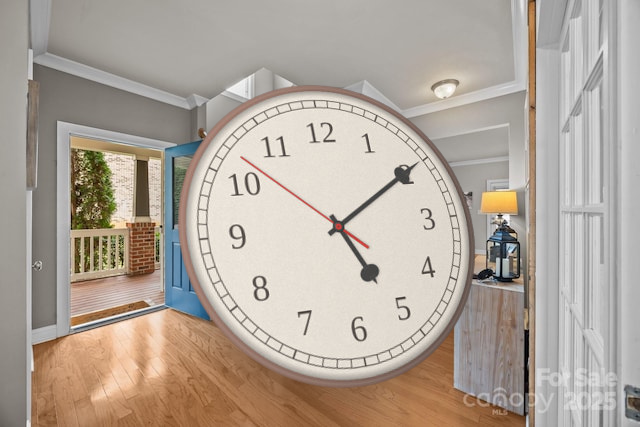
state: 5:09:52
